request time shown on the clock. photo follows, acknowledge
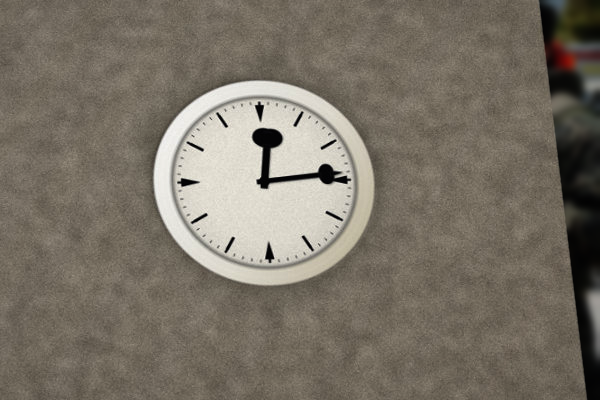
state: 12:14
